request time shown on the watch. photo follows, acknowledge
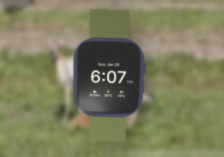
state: 6:07
